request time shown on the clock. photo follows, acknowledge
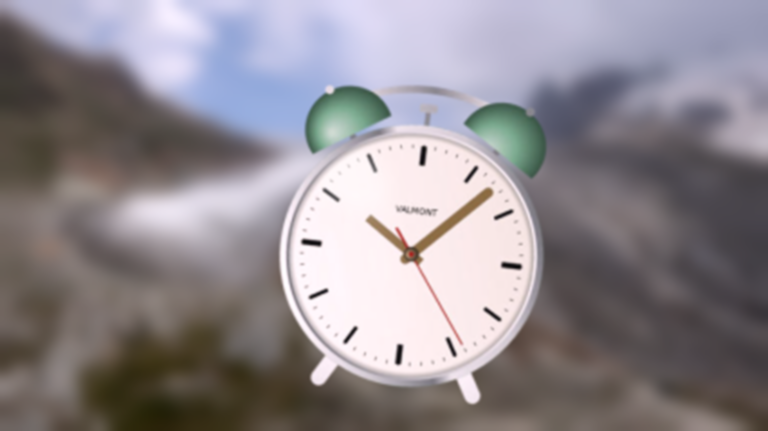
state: 10:07:24
